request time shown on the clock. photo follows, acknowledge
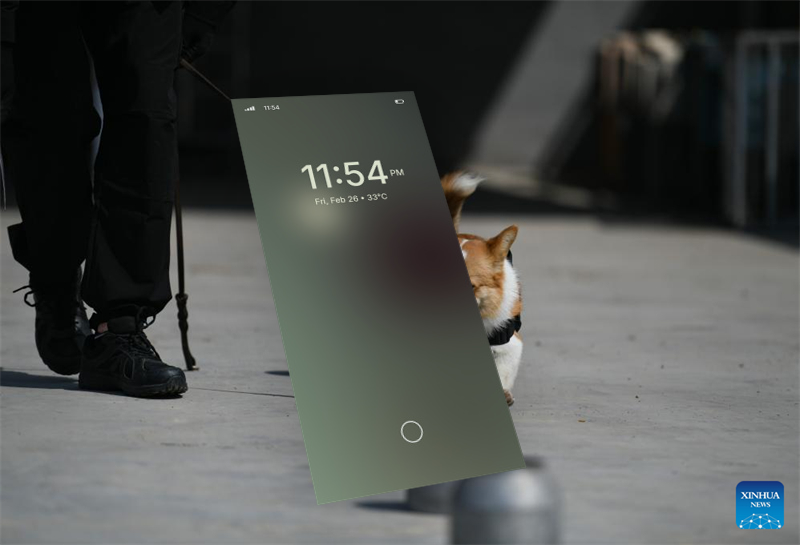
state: 11:54
